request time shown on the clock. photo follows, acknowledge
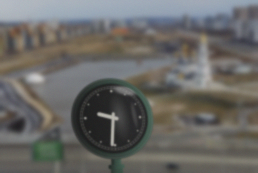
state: 9:31
